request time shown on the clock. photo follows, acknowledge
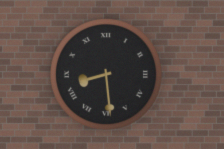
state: 8:29
